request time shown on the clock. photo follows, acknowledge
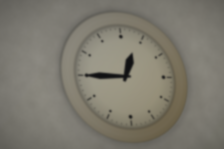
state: 12:45
